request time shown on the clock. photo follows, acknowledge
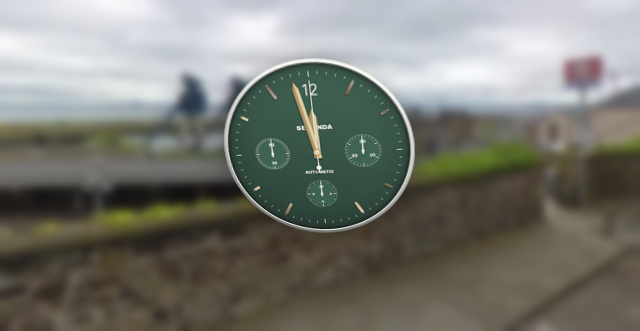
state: 11:58
